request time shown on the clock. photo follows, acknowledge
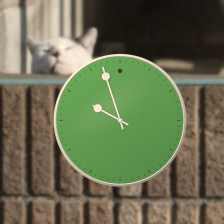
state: 9:57
